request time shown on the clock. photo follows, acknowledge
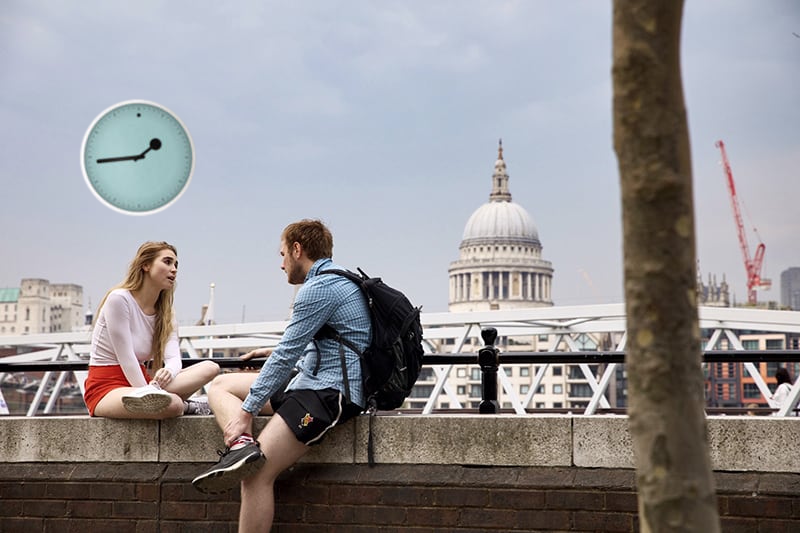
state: 1:44
